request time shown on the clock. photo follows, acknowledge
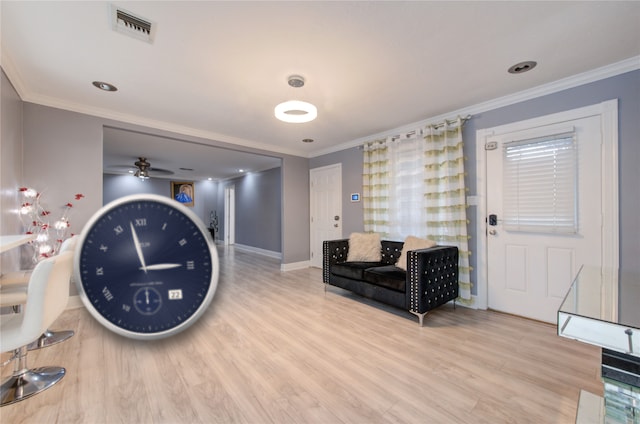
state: 2:58
